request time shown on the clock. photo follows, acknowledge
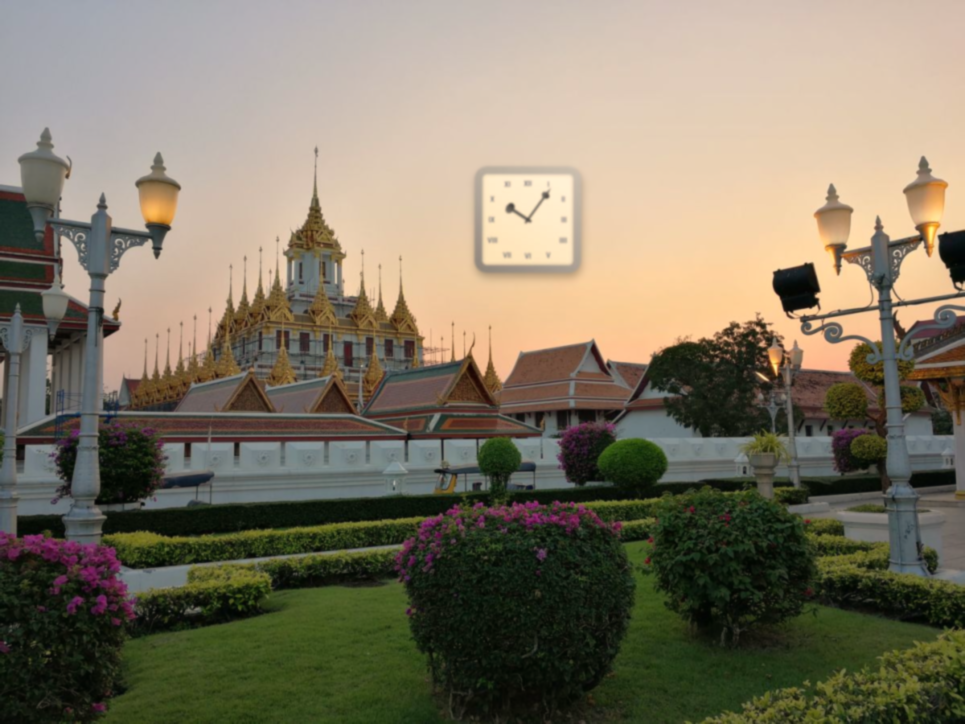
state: 10:06
